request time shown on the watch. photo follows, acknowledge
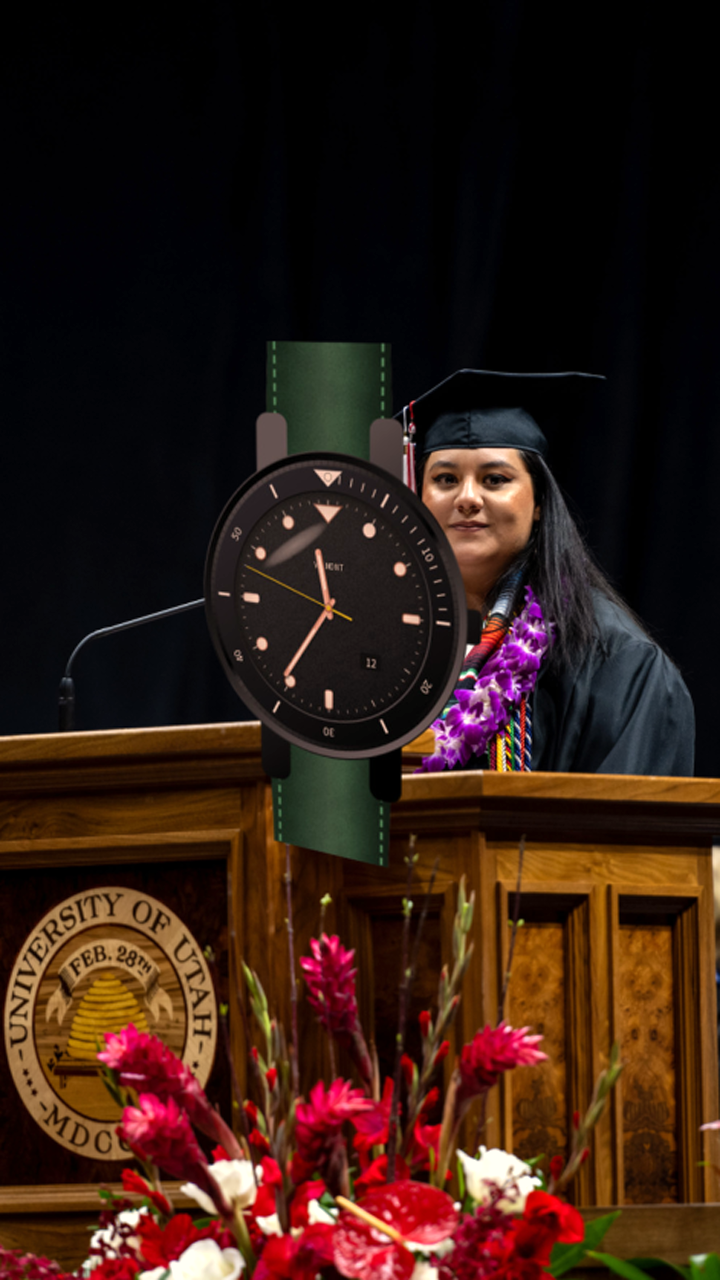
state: 11:35:48
